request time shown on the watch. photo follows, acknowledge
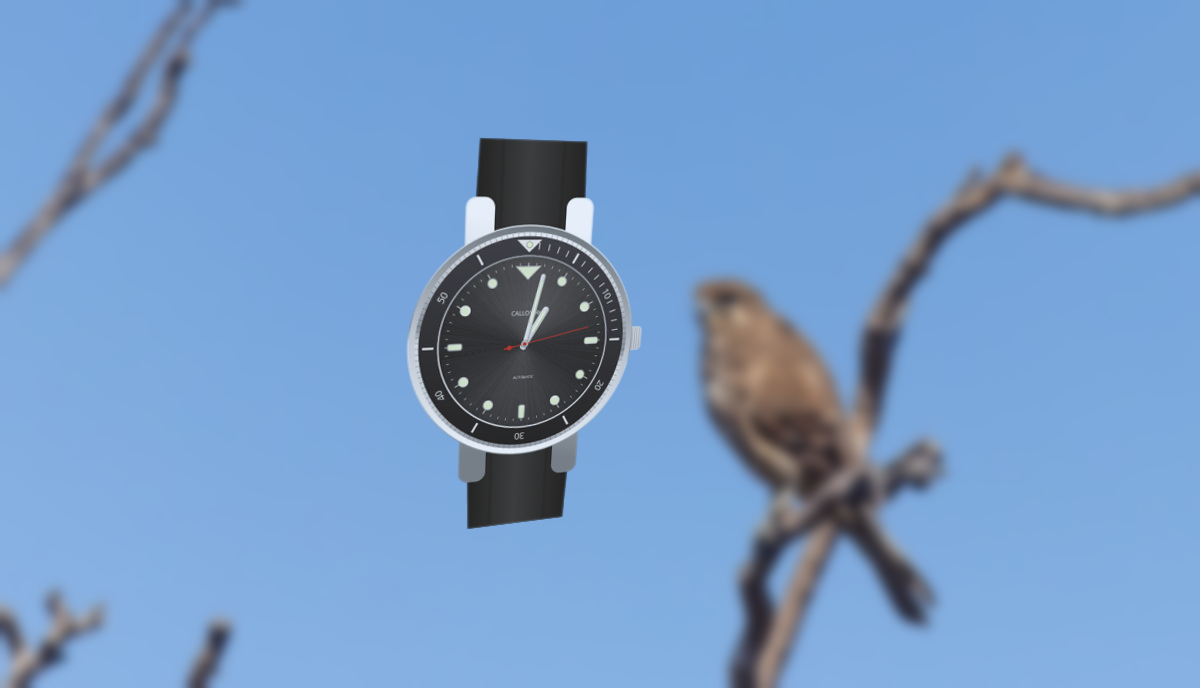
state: 1:02:13
